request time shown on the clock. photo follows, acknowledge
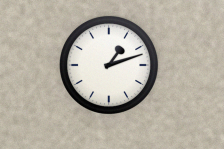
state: 1:12
